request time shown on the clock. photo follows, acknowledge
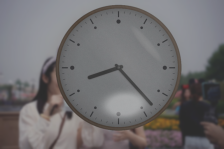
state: 8:23
